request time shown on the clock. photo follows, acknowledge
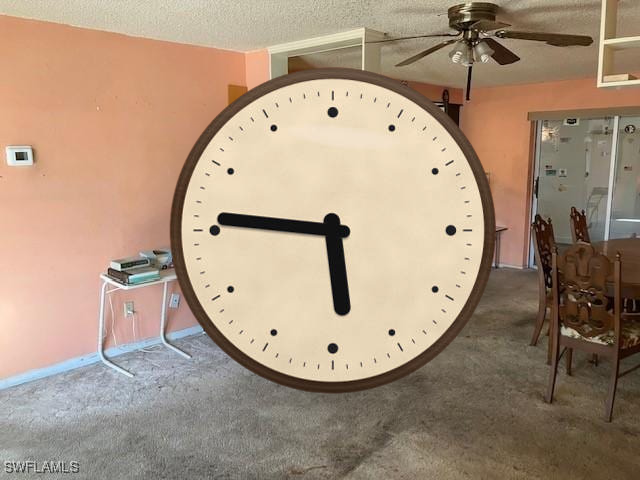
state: 5:46
